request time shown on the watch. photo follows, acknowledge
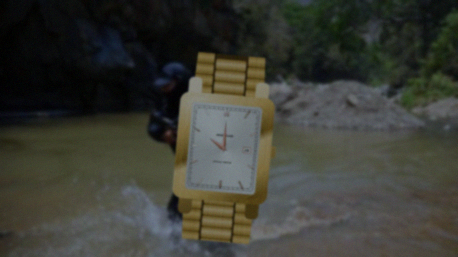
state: 10:00
